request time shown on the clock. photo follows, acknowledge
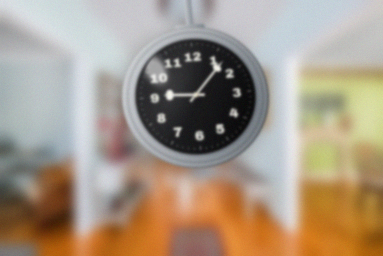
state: 9:07
